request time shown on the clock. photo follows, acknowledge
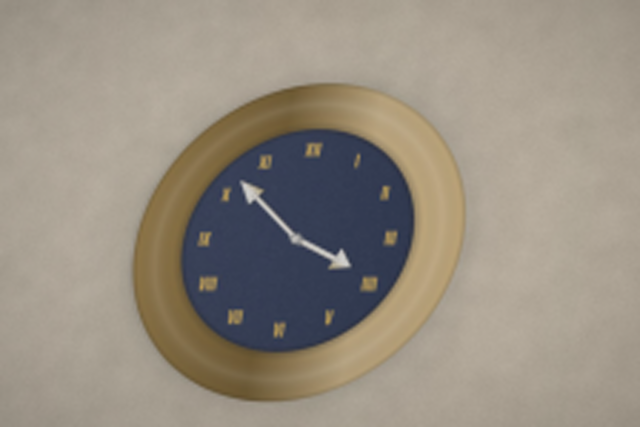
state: 3:52
